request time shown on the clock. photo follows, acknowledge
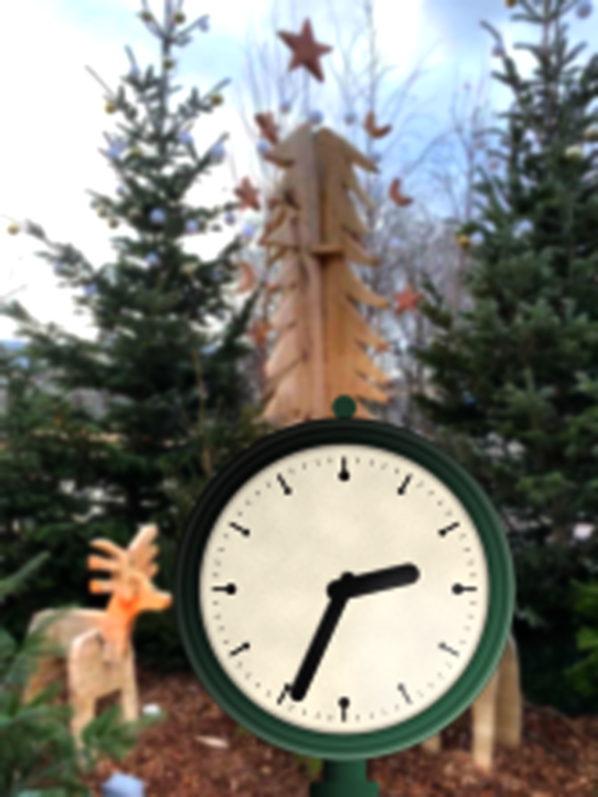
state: 2:34
